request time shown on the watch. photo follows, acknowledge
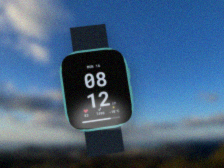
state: 8:12
